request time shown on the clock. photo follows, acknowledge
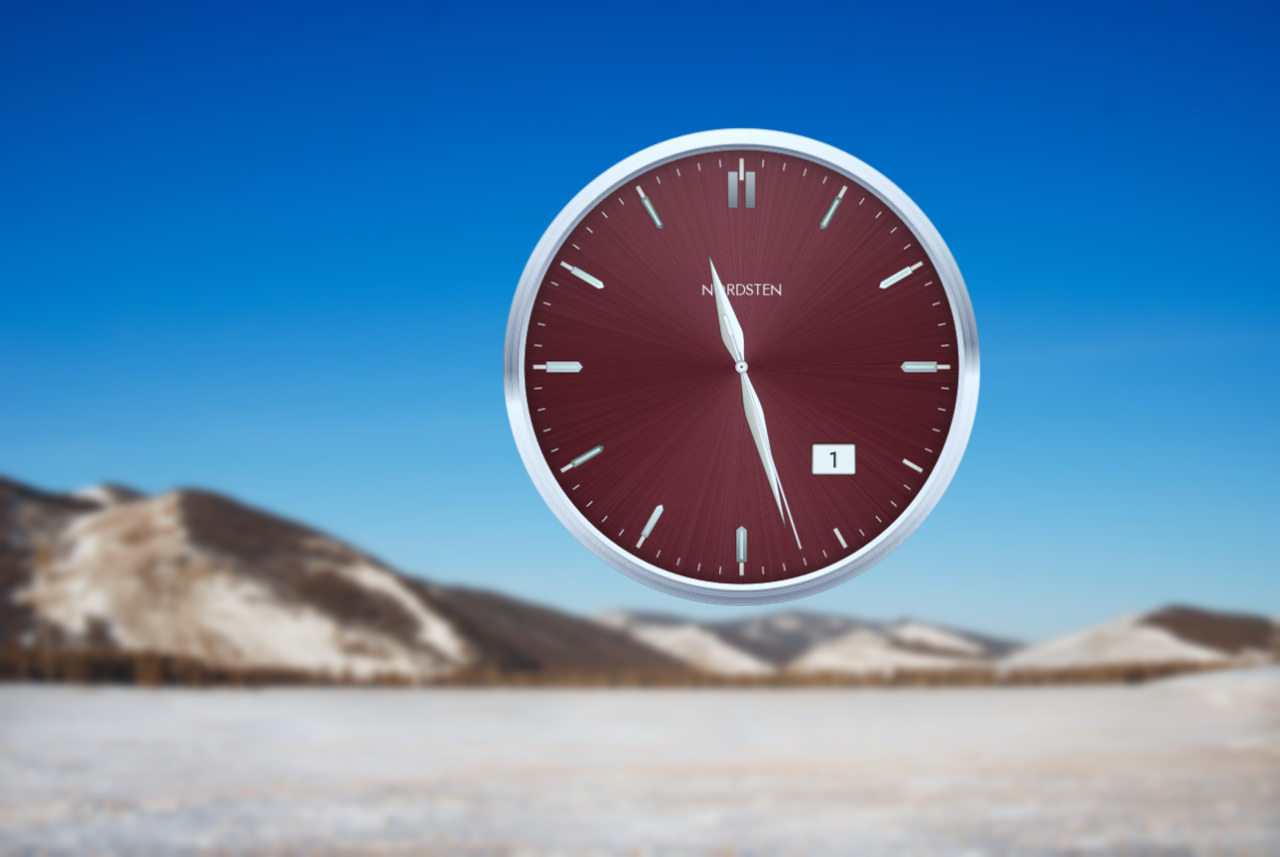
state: 11:27:27
